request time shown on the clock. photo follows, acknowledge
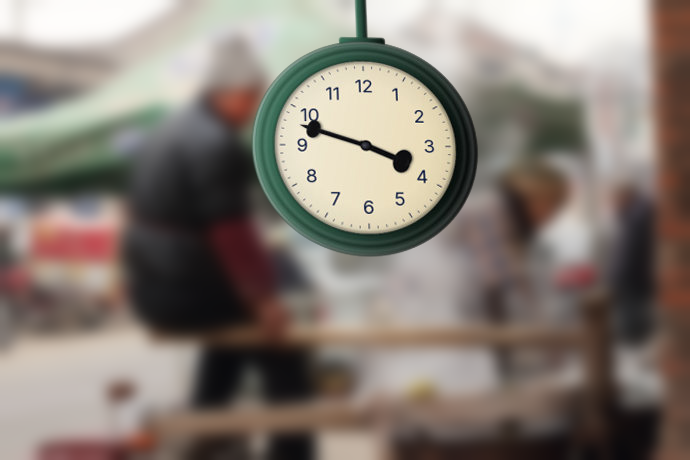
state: 3:48
